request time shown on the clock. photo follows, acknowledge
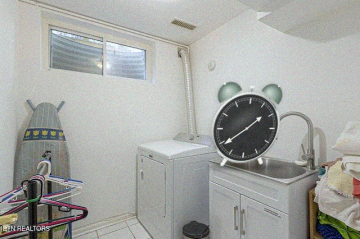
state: 1:39
